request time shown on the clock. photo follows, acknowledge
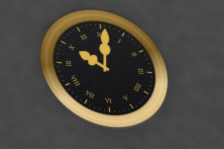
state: 10:01
